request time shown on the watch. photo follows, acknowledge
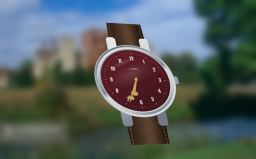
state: 6:34
